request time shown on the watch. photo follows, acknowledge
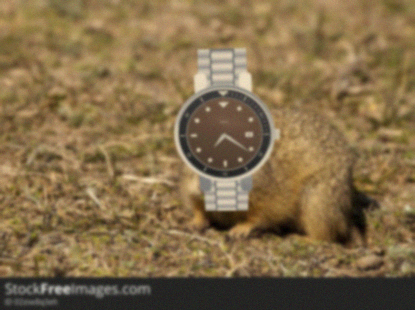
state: 7:21
